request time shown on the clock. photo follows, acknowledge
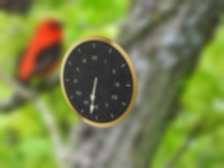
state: 6:32
